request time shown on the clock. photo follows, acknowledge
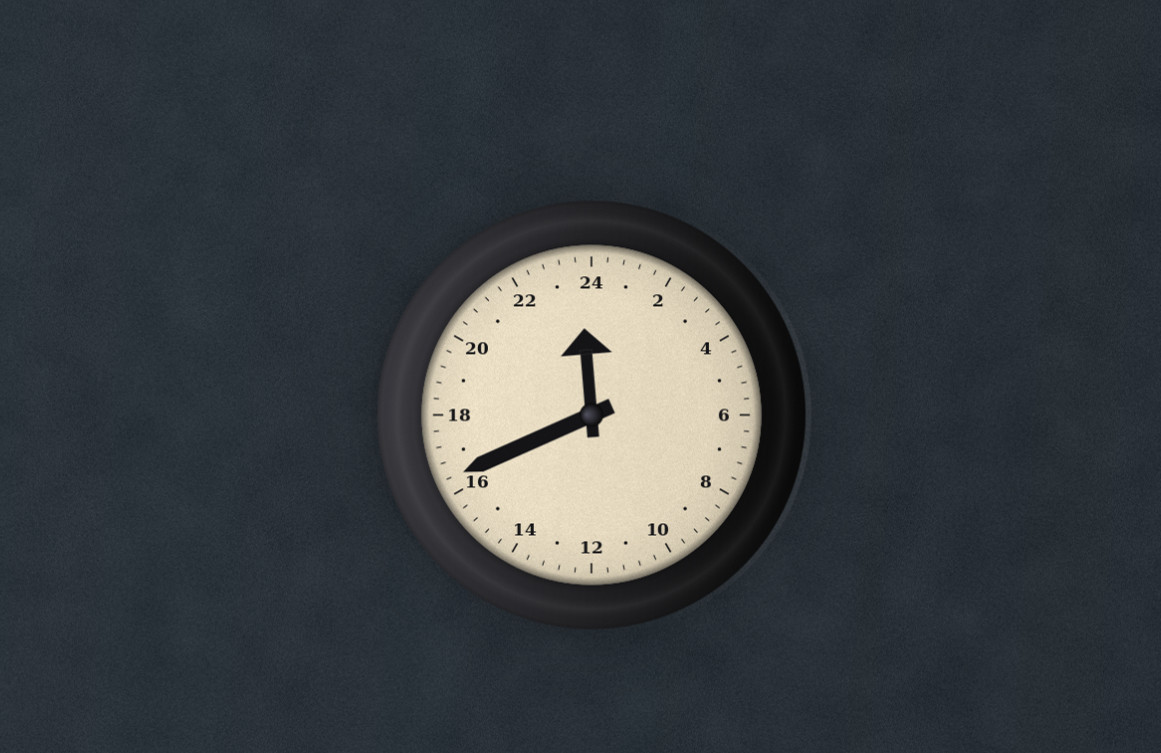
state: 23:41
